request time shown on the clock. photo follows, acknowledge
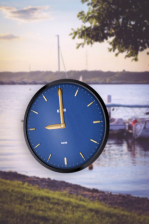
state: 9:00
